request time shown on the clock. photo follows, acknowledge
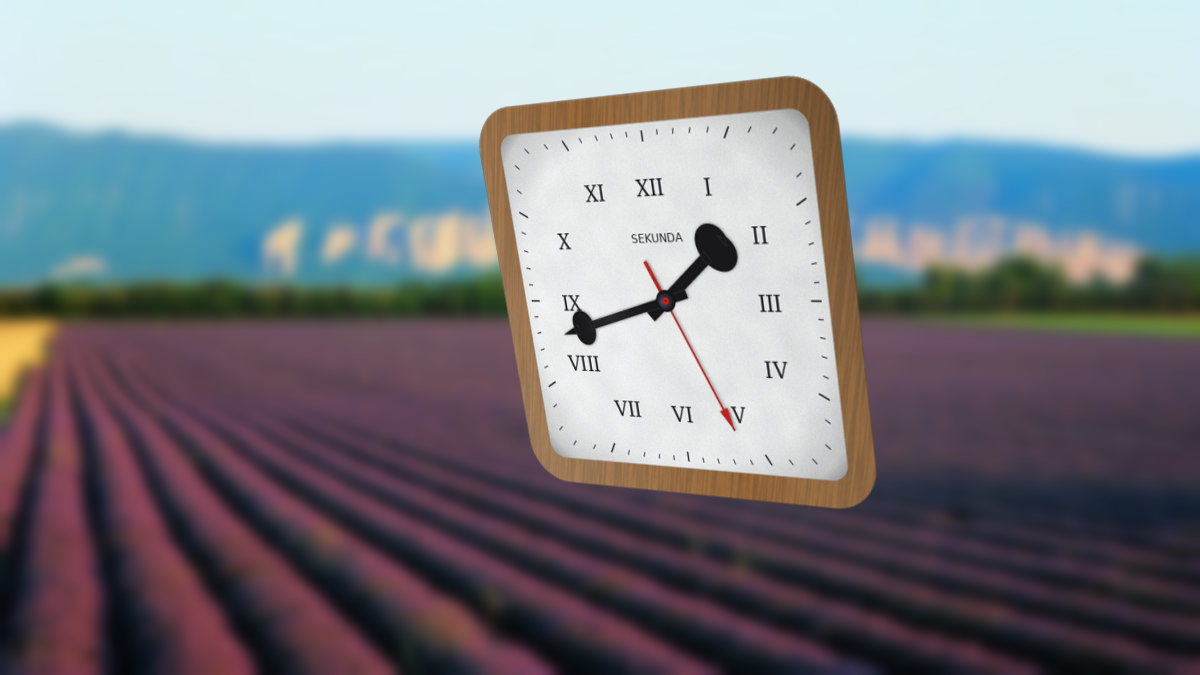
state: 1:42:26
